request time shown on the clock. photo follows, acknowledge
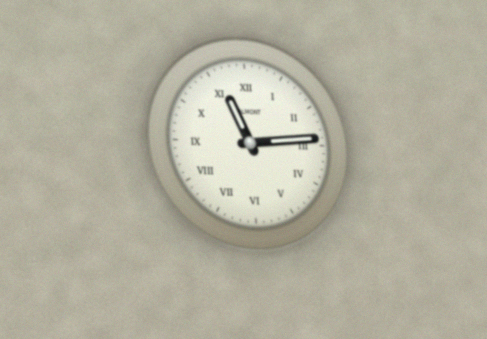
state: 11:14
